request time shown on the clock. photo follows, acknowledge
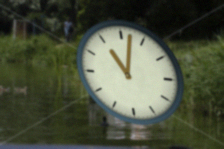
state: 11:02
